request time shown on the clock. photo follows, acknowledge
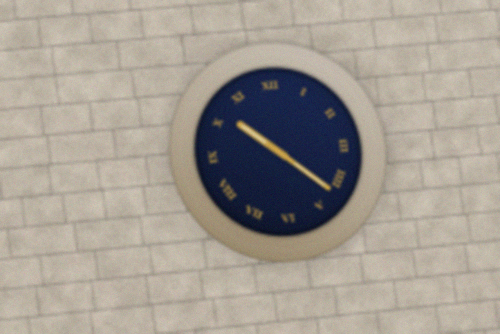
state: 10:22
